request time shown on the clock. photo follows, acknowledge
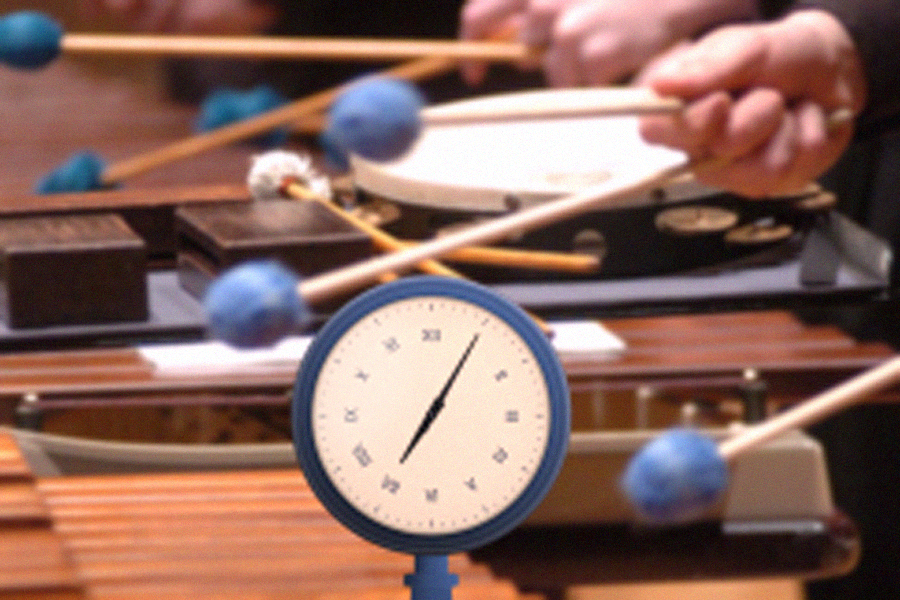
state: 7:05
